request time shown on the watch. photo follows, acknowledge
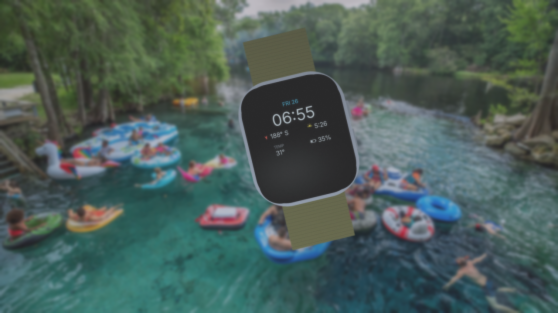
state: 6:55
